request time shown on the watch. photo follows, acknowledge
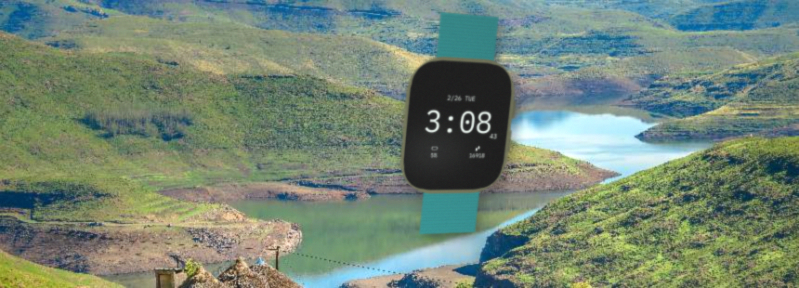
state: 3:08
